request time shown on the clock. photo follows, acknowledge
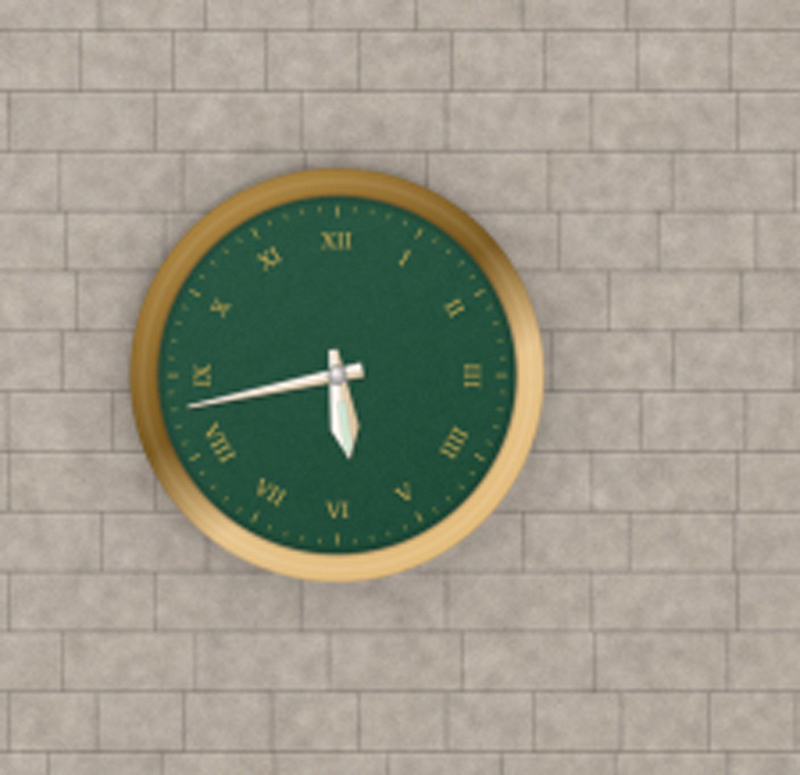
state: 5:43
